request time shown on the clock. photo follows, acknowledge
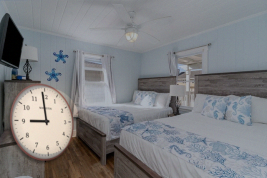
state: 8:59
